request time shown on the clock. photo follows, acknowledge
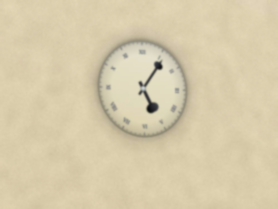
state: 5:06
